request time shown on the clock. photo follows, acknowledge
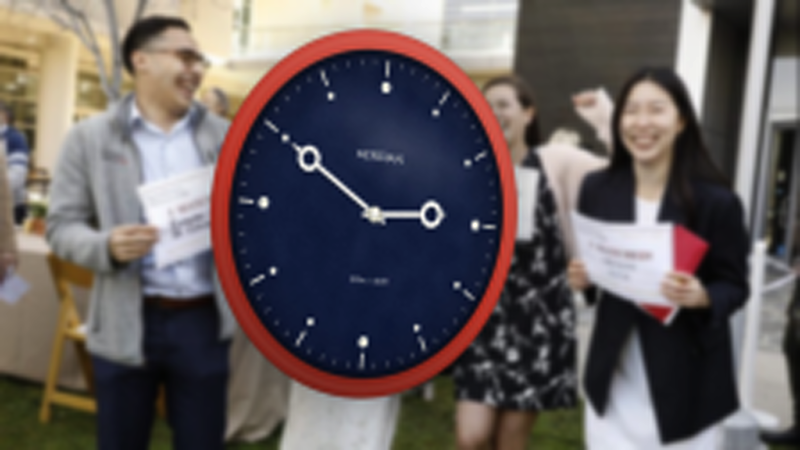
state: 2:50
